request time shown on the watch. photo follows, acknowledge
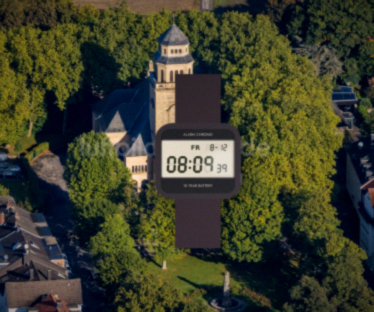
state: 8:09
